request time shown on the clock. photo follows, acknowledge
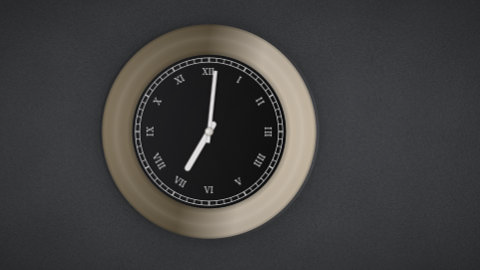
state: 7:01
